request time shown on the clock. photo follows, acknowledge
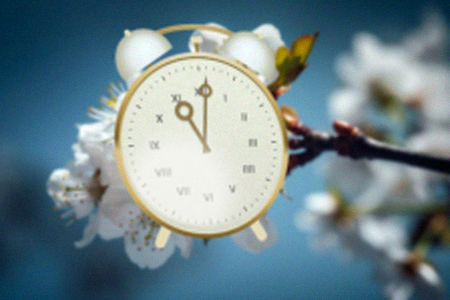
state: 11:01
